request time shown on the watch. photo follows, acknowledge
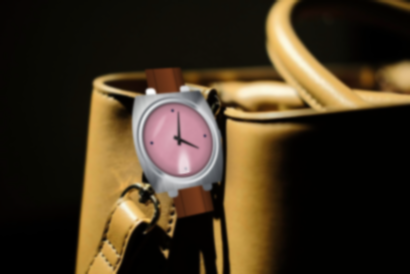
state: 4:02
